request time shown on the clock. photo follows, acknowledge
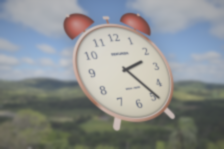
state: 2:24
